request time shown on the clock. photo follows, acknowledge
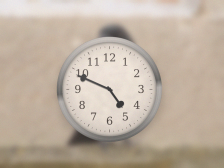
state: 4:49
